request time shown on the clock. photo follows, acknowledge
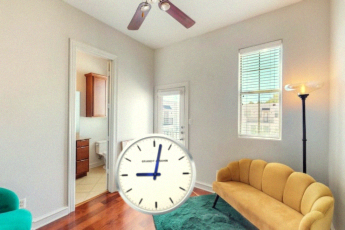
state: 9:02
